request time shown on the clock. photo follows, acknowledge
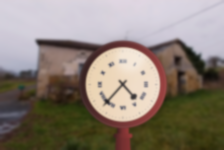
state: 4:37
